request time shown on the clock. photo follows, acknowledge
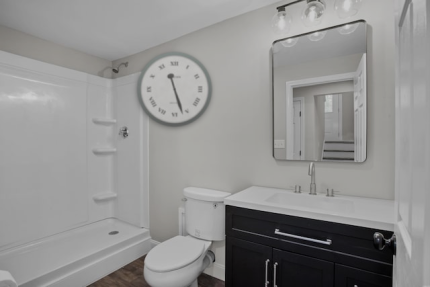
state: 11:27
